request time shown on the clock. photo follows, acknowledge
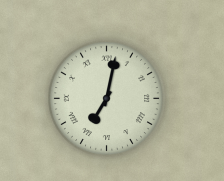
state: 7:02
